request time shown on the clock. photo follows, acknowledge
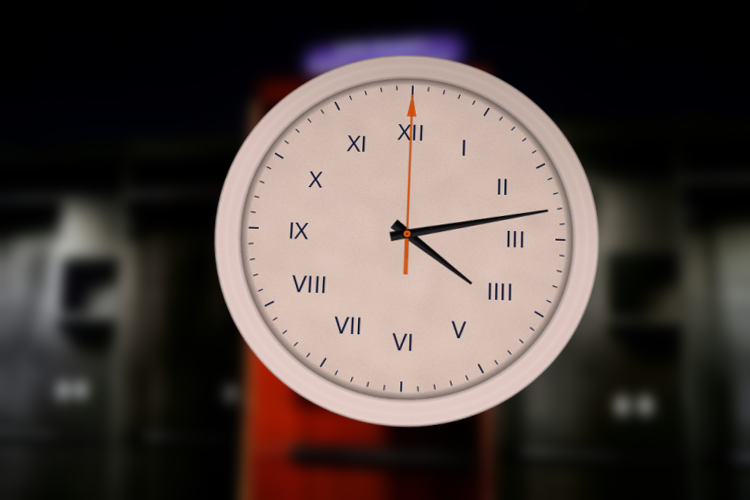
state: 4:13:00
